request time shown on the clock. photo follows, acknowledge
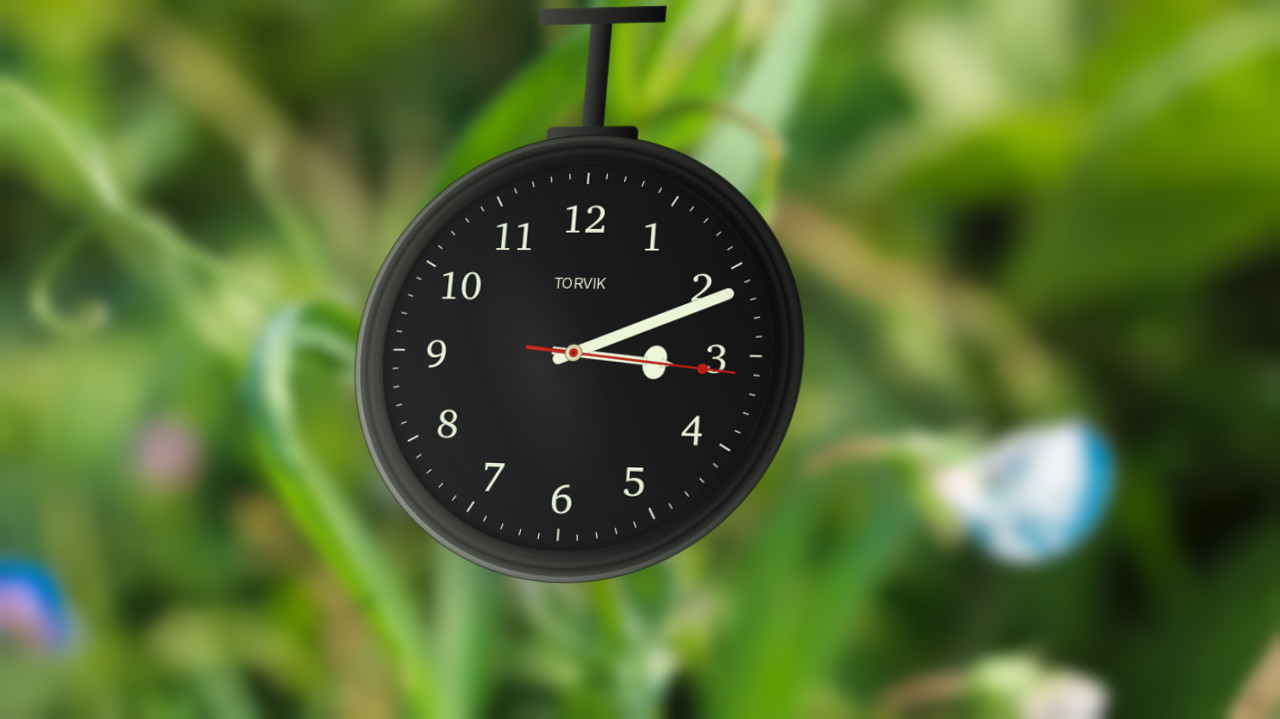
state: 3:11:16
